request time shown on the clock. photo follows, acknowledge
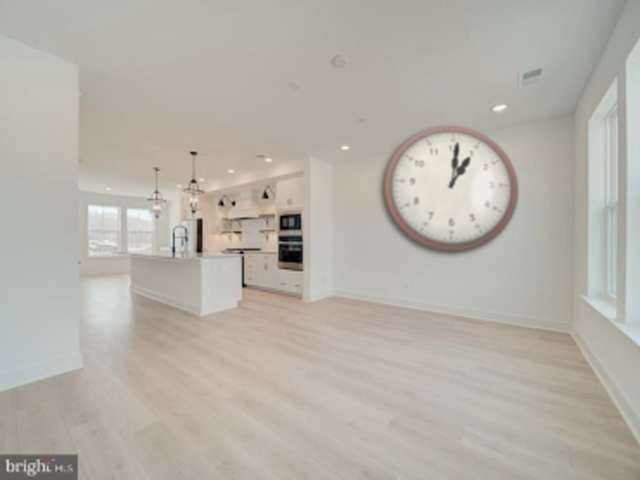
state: 1:01
